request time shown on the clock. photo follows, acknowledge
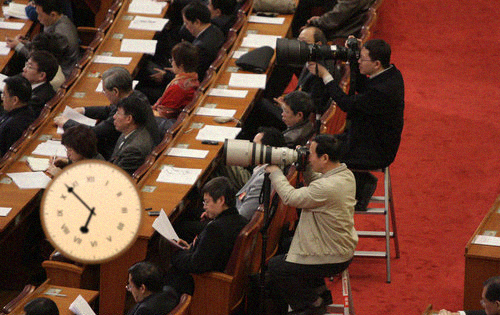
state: 6:53
